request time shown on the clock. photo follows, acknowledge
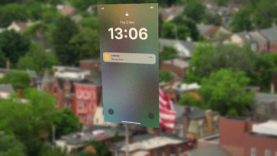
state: 13:06
